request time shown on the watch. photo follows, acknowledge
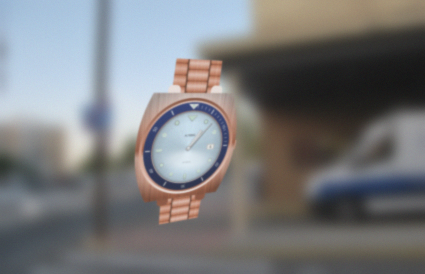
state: 1:07
